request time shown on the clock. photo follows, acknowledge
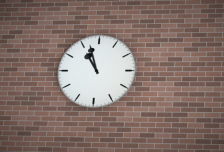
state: 10:57
